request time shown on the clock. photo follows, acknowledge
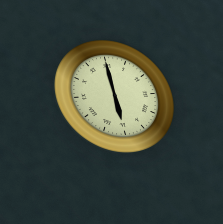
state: 6:00
